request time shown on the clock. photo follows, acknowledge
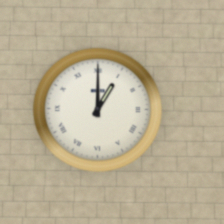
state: 1:00
